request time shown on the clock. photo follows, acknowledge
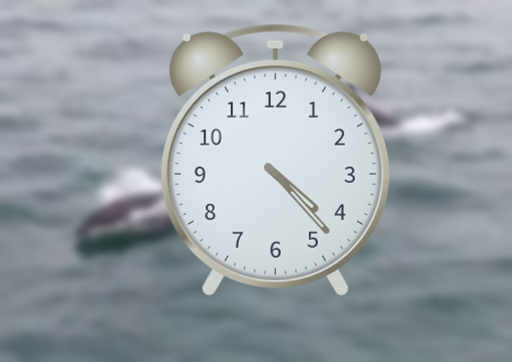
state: 4:23
